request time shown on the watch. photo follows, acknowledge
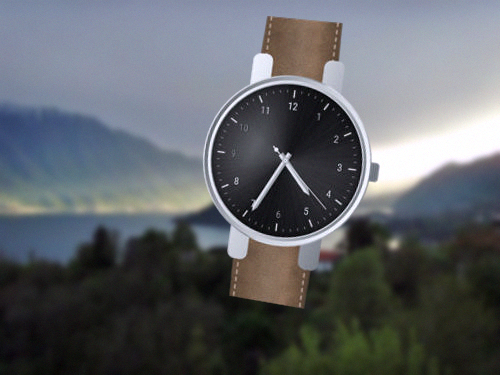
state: 4:34:22
